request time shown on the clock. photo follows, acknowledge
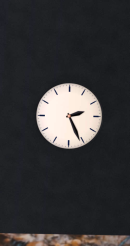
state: 2:26
